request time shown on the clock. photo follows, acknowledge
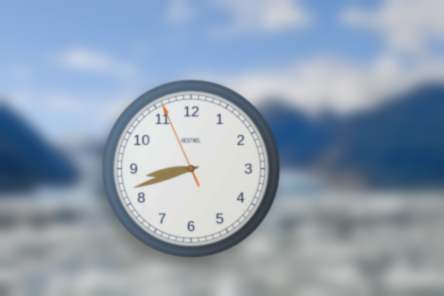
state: 8:41:56
